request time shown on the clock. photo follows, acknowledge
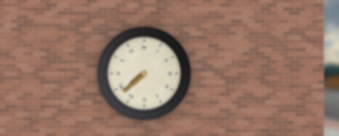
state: 7:38
